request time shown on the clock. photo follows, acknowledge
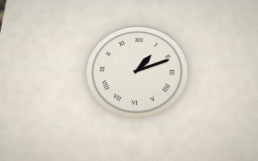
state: 1:11
